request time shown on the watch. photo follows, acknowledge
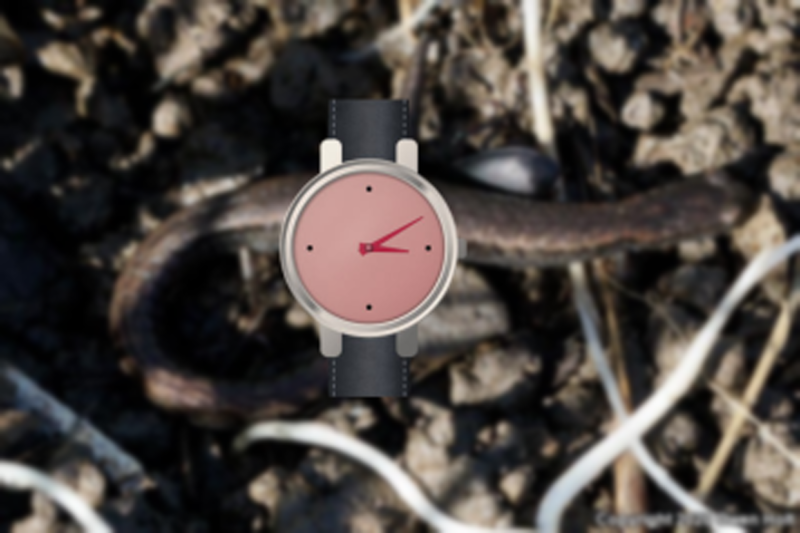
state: 3:10
